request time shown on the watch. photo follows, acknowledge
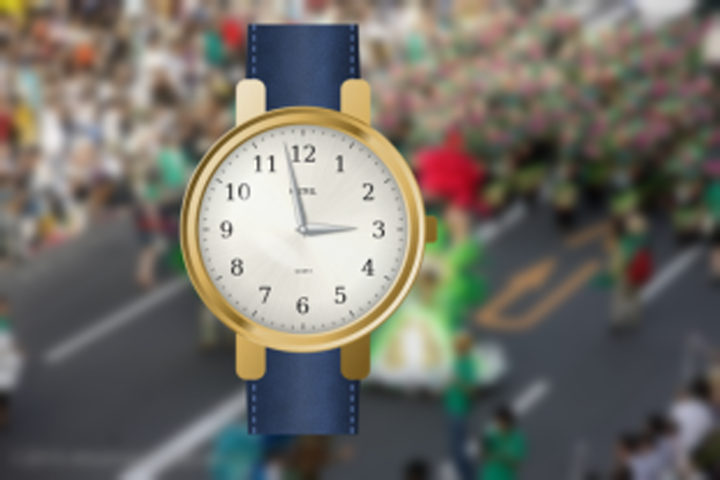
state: 2:58
